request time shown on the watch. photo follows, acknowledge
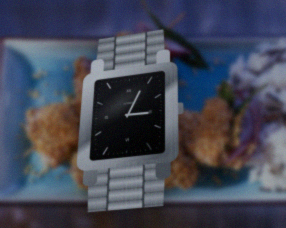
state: 3:04
